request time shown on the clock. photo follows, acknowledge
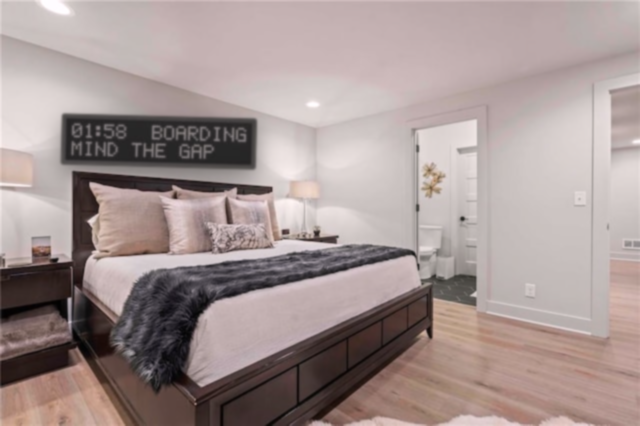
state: 1:58
